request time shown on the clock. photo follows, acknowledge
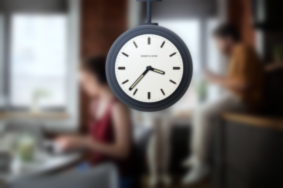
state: 3:37
